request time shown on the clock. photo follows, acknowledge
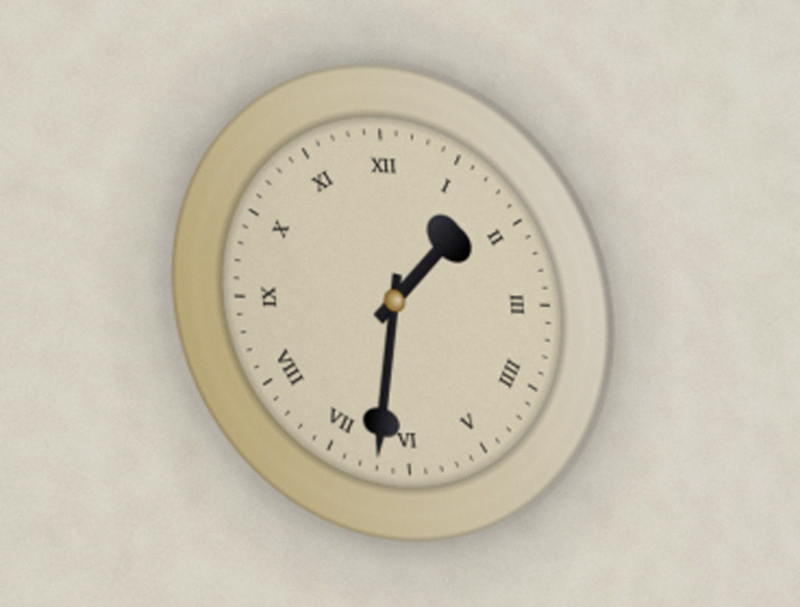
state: 1:32
